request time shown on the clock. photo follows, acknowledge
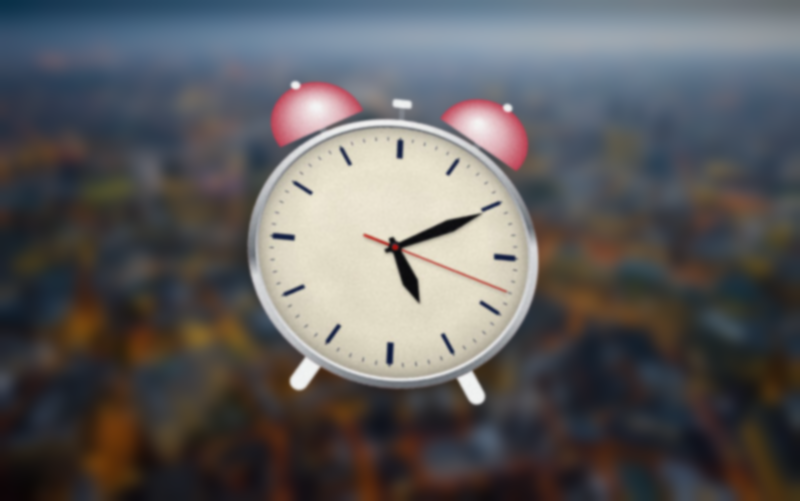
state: 5:10:18
